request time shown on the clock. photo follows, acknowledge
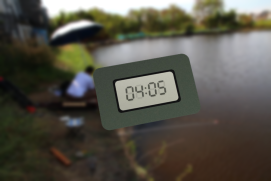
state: 4:05
